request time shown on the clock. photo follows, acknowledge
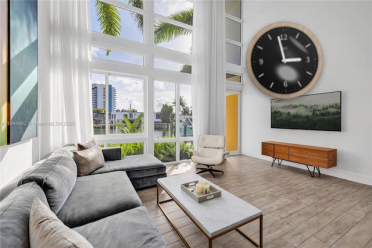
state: 2:58
